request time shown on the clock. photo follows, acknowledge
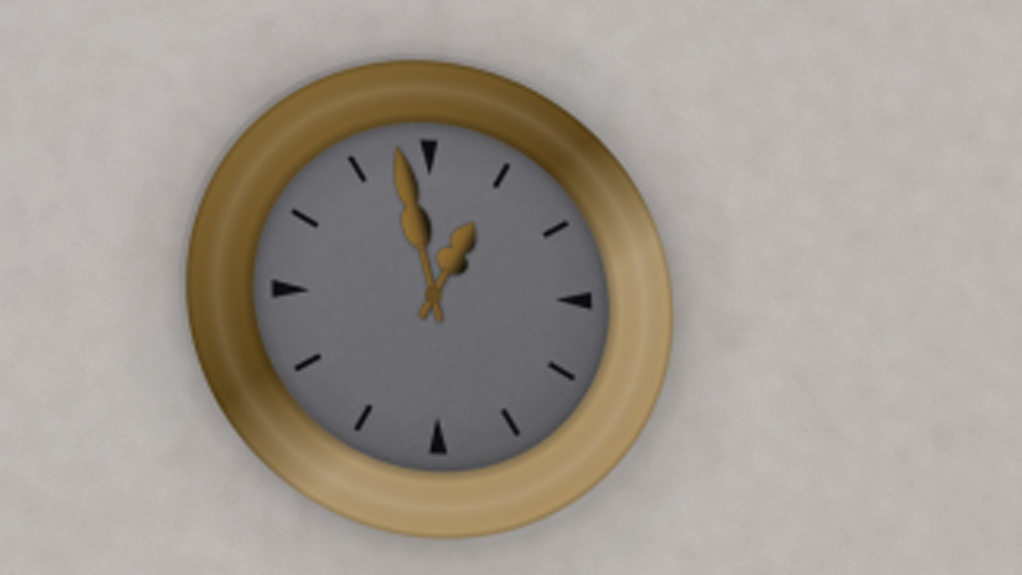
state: 12:58
